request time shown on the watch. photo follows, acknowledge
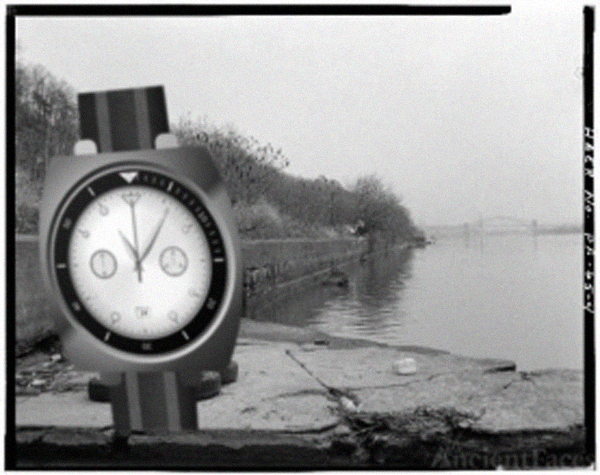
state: 11:06
